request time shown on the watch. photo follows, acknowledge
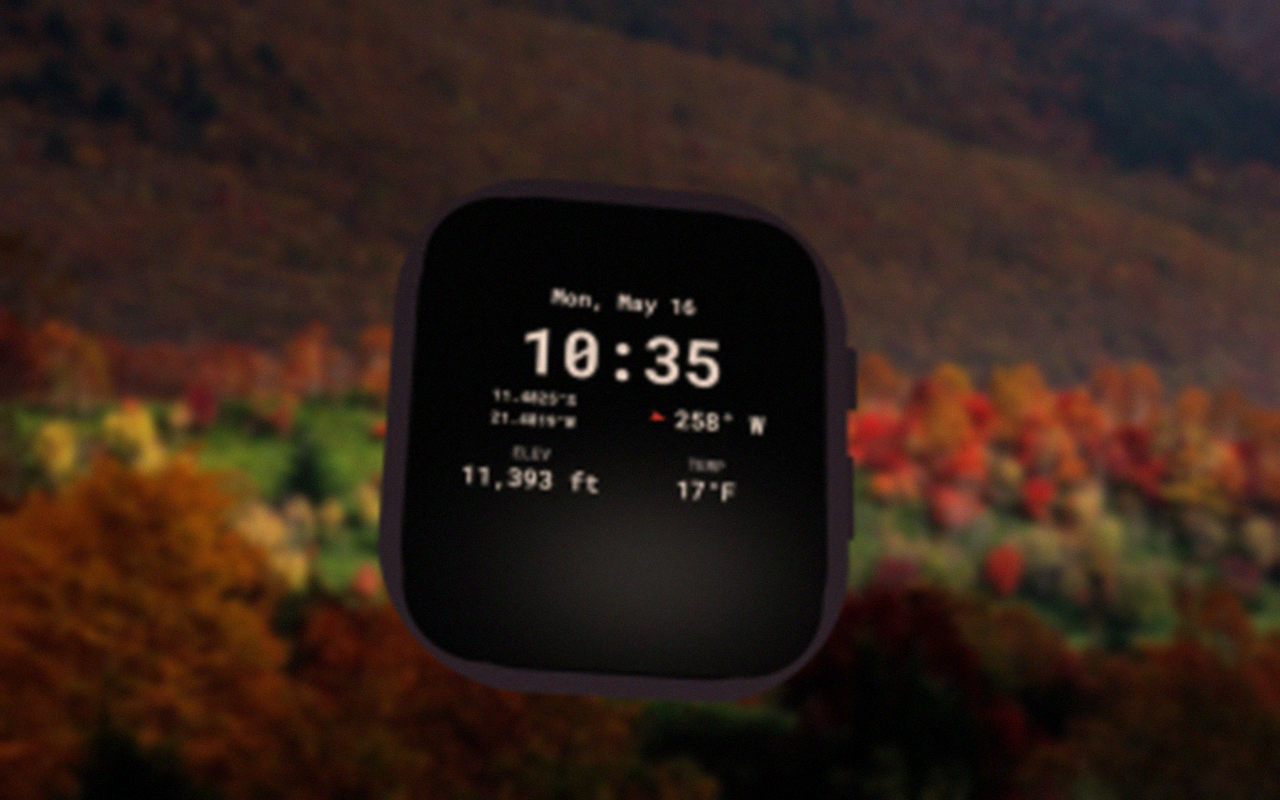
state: 10:35
